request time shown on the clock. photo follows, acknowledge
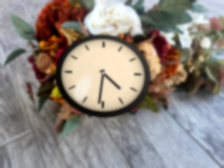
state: 4:31
